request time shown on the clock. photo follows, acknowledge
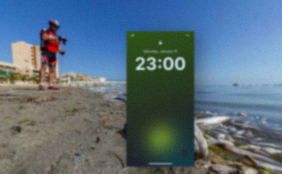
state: 23:00
